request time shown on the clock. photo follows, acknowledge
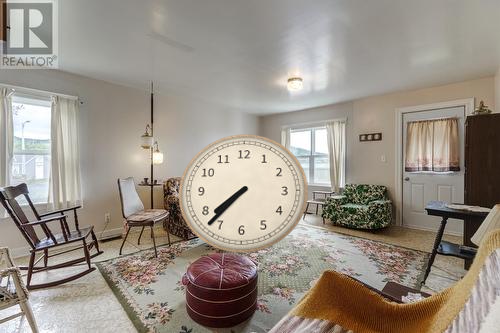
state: 7:37
